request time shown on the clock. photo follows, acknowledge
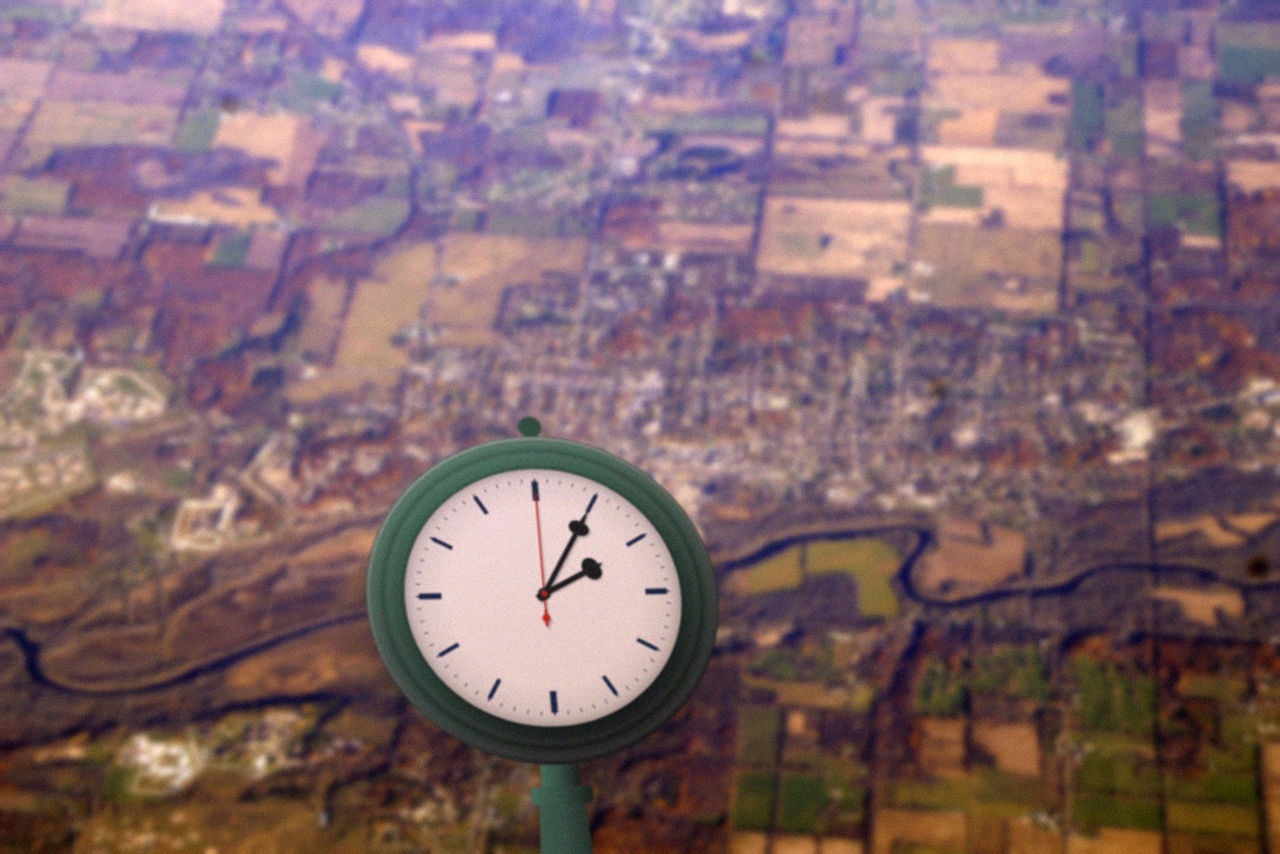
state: 2:05:00
